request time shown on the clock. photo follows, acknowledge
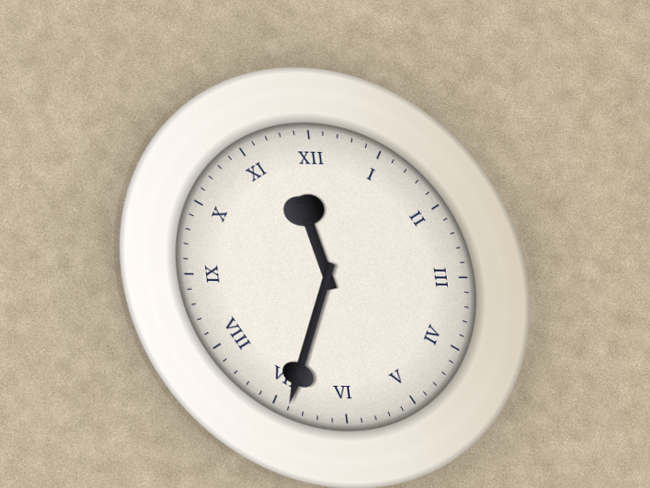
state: 11:34
